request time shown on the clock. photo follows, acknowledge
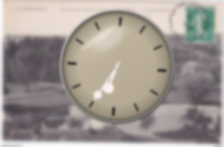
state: 6:35
